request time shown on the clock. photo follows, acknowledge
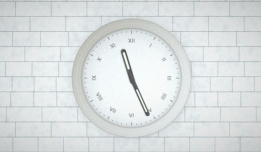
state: 11:26
